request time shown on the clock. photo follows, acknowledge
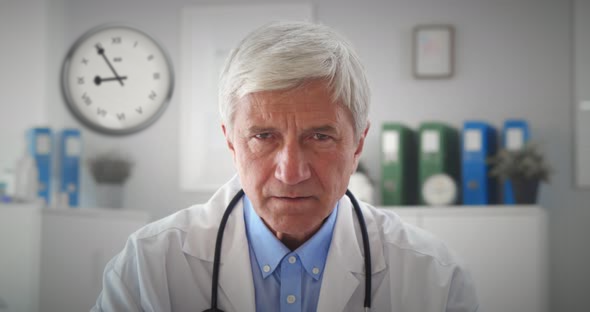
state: 8:55
